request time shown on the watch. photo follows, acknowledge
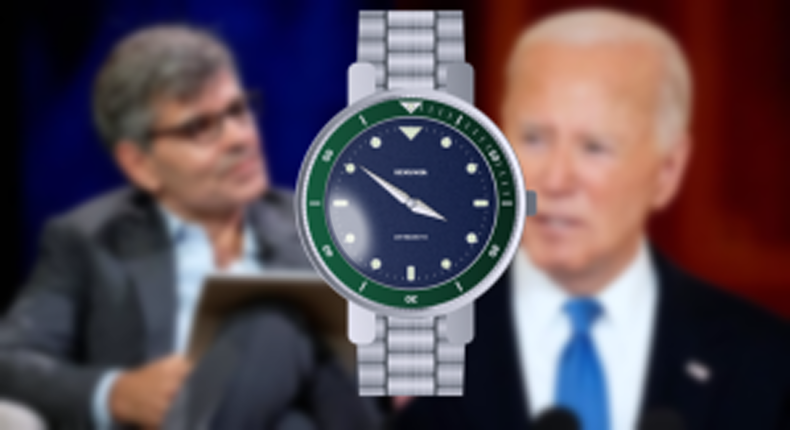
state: 3:51
